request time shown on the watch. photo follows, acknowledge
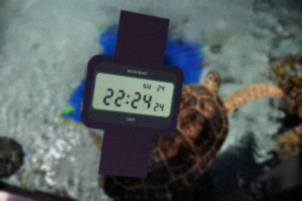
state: 22:24
